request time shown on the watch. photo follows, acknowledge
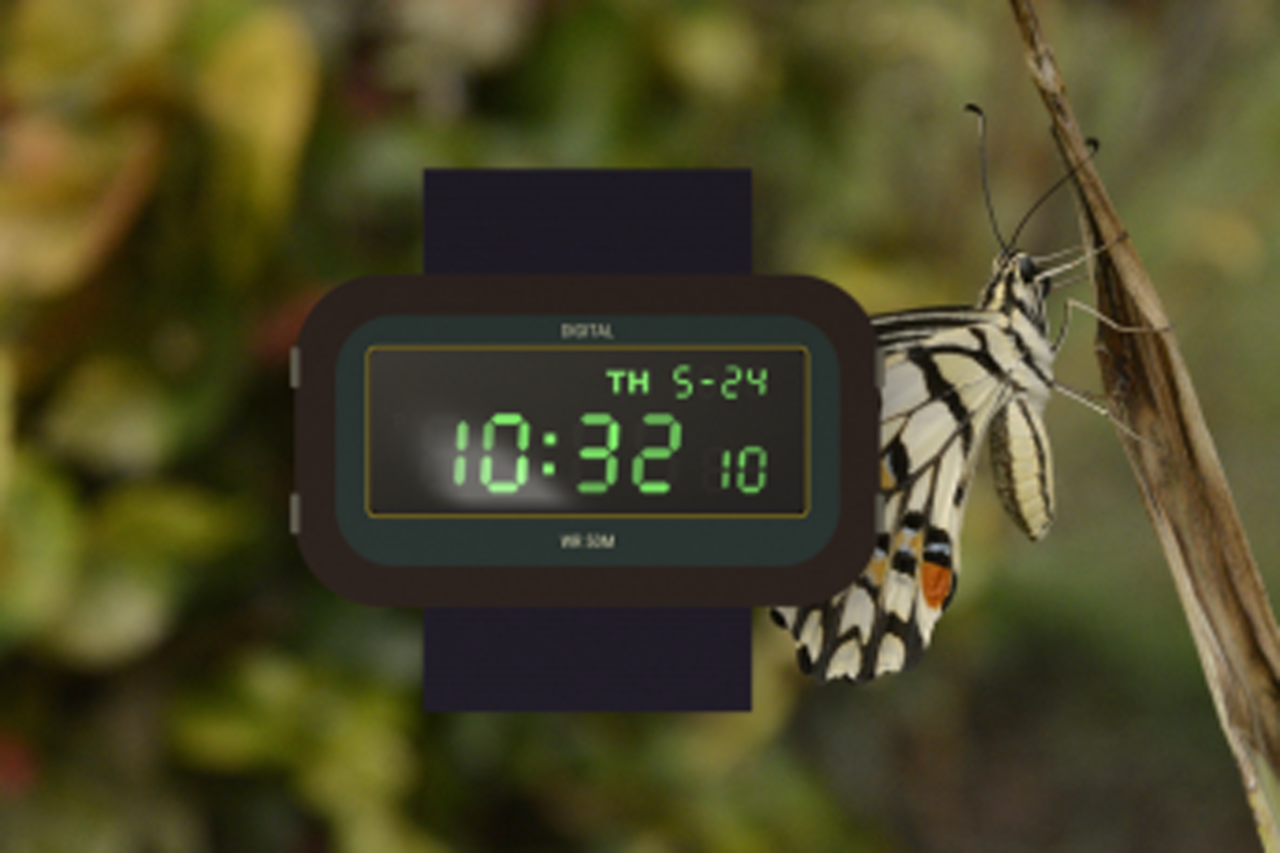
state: 10:32:10
